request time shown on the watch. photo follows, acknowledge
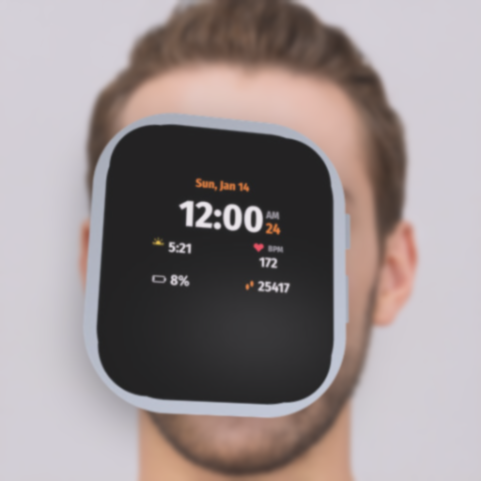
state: 12:00:24
